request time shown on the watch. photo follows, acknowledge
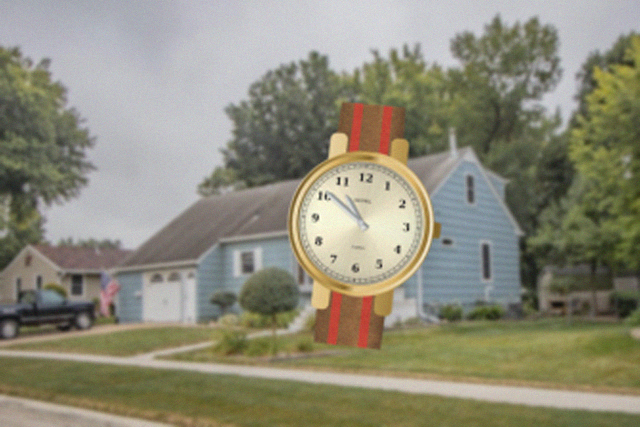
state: 10:51
